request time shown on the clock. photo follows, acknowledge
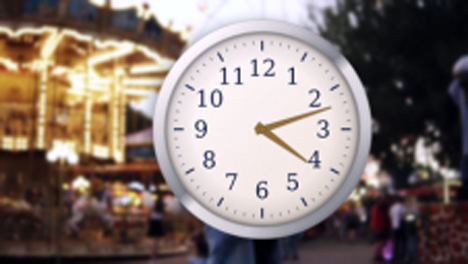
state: 4:12
